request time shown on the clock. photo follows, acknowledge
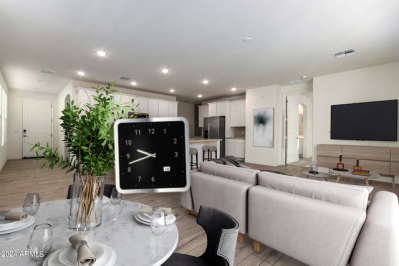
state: 9:42
